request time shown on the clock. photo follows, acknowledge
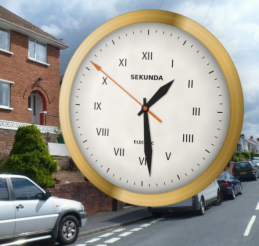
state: 1:28:51
